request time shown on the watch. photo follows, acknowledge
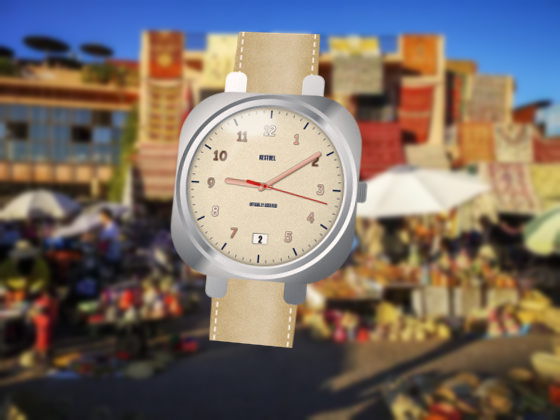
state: 9:09:17
